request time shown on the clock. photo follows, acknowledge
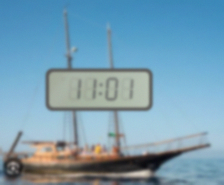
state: 11:01
